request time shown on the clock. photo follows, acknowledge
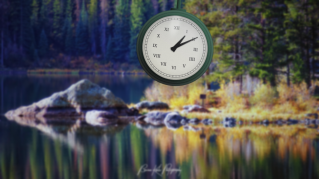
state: 1:10
